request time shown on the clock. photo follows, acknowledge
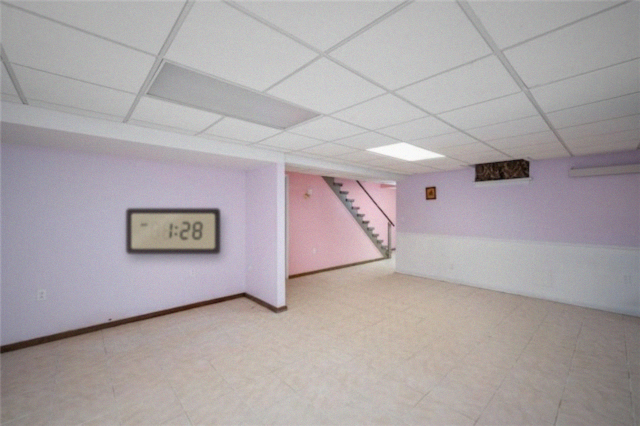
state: 1:28
